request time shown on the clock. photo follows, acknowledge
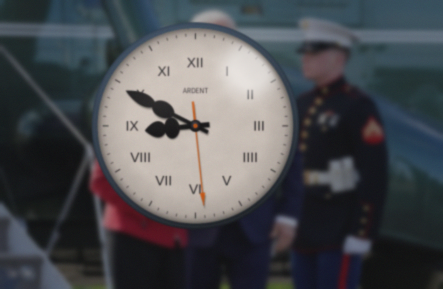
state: 8:49:29
